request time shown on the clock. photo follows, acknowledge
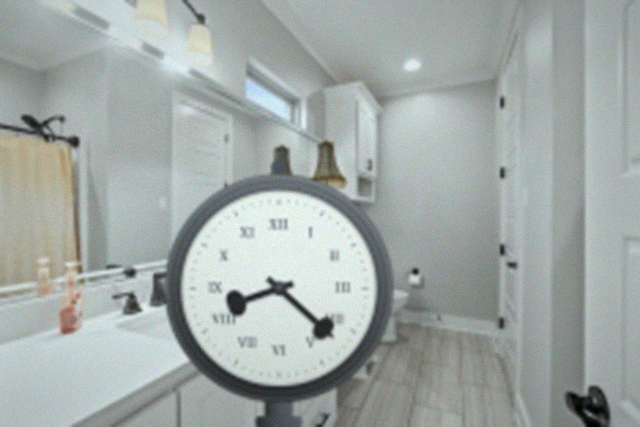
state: 8:22
